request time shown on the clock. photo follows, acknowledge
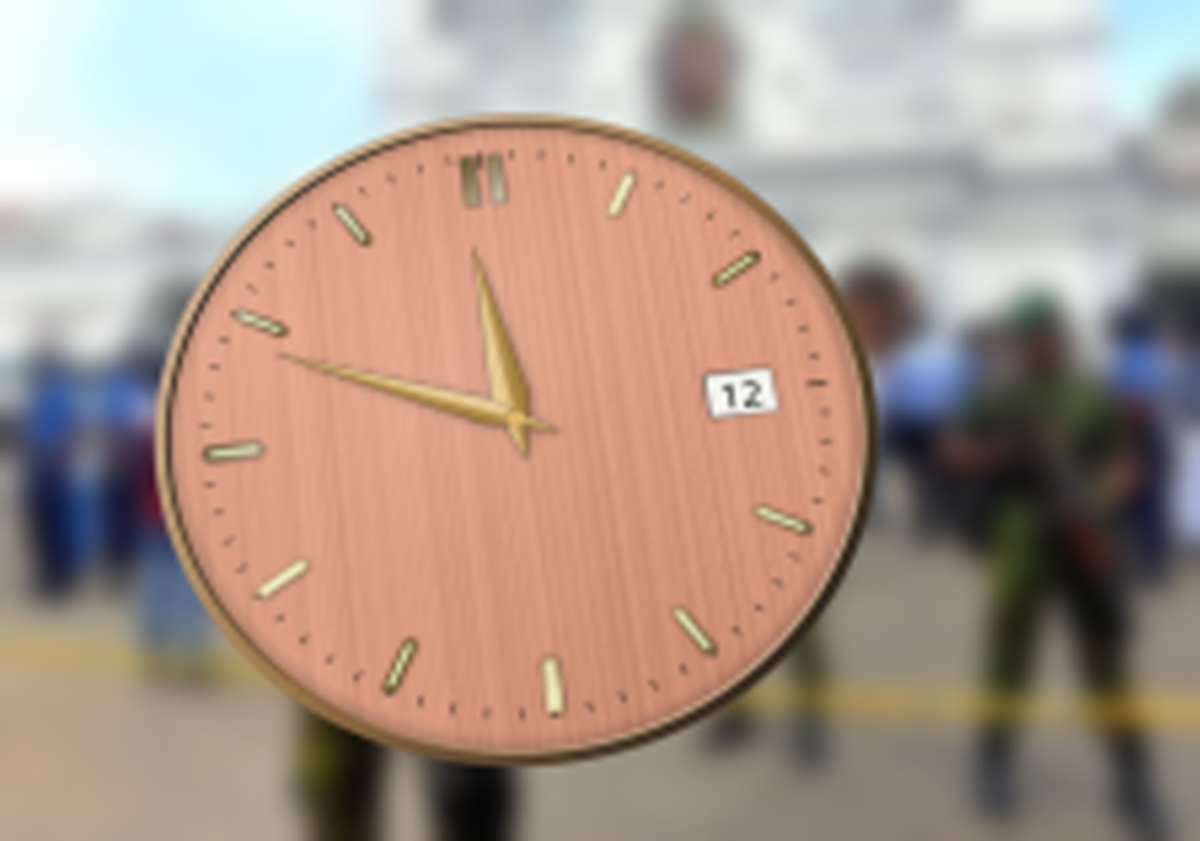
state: 11:49
